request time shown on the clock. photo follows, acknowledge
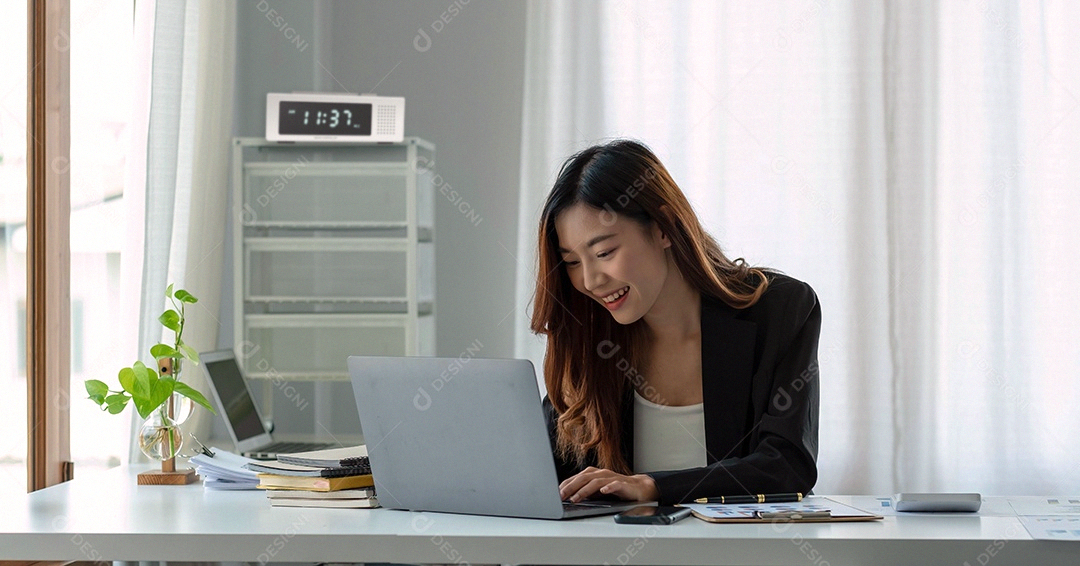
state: 11:37
